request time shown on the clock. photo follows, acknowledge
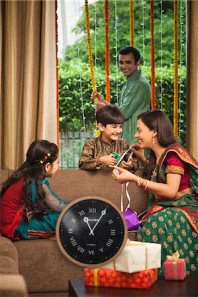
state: 11:05
